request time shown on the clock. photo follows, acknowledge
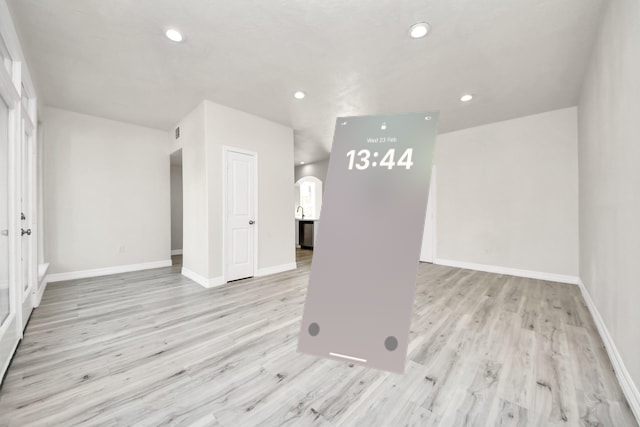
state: 13:44
